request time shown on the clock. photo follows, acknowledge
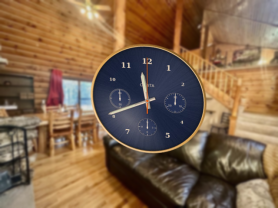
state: 11:41
